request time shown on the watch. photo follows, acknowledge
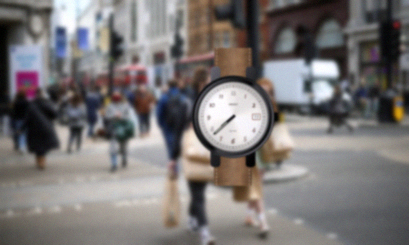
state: 7:38
